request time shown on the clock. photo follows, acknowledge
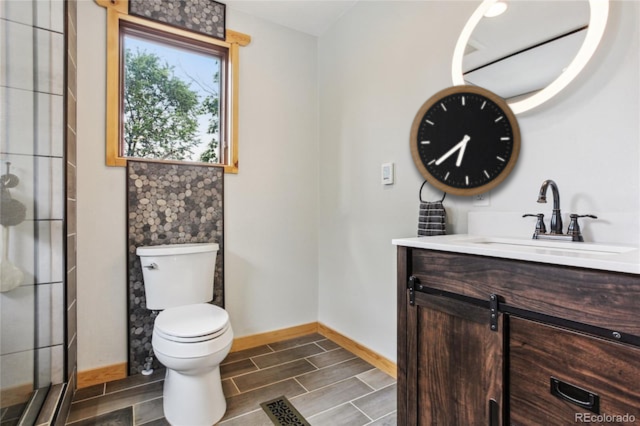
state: 6:39
